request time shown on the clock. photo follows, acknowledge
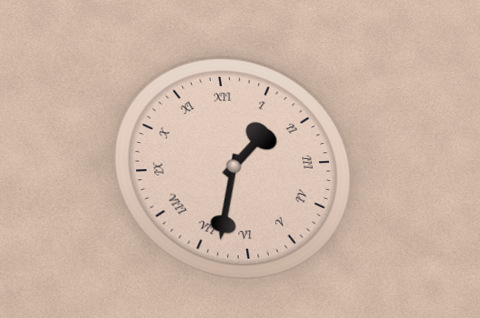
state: 1:33
